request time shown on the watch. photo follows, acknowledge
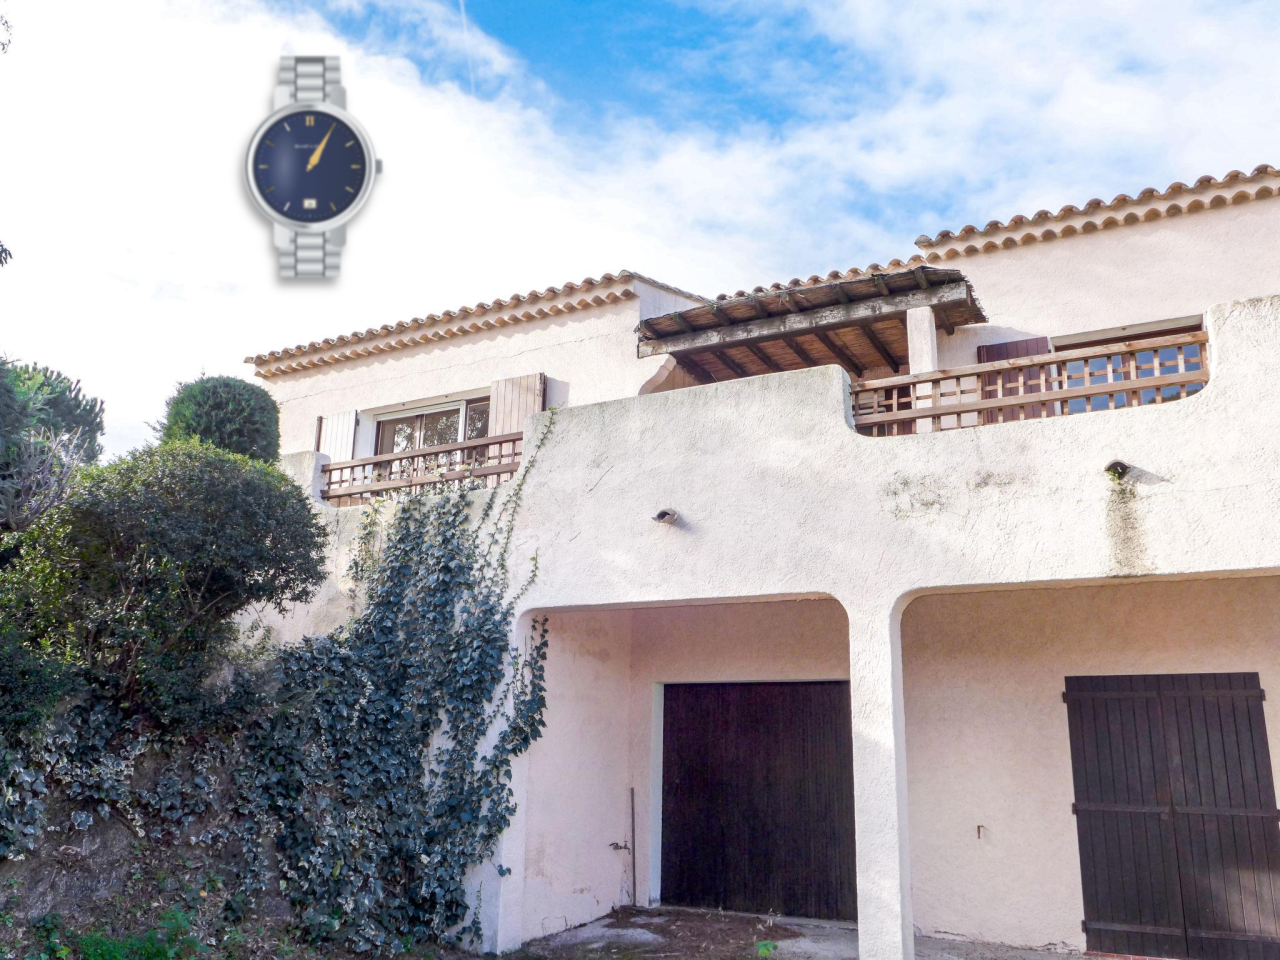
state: 1:05
